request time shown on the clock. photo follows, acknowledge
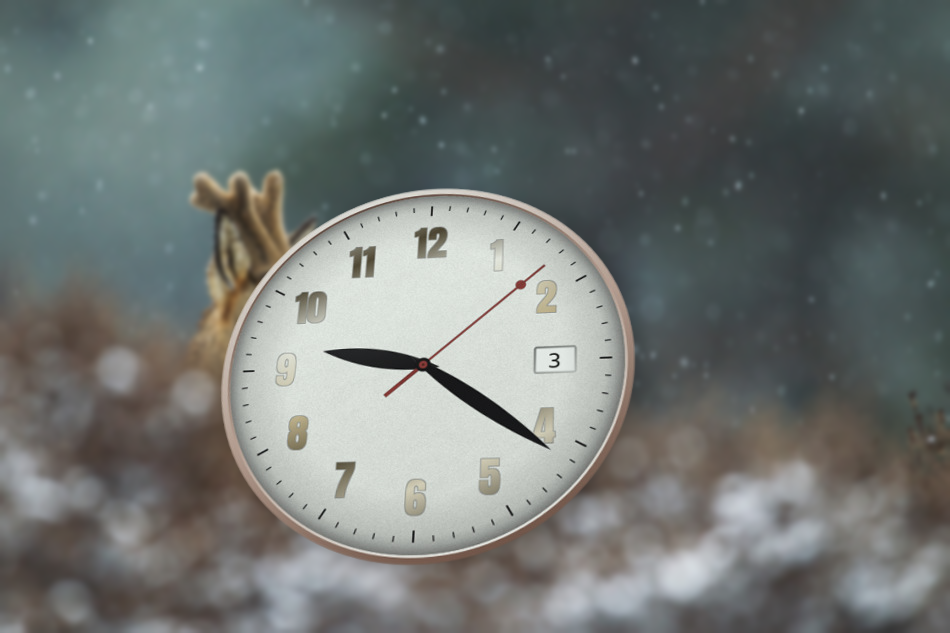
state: 9:21:08
